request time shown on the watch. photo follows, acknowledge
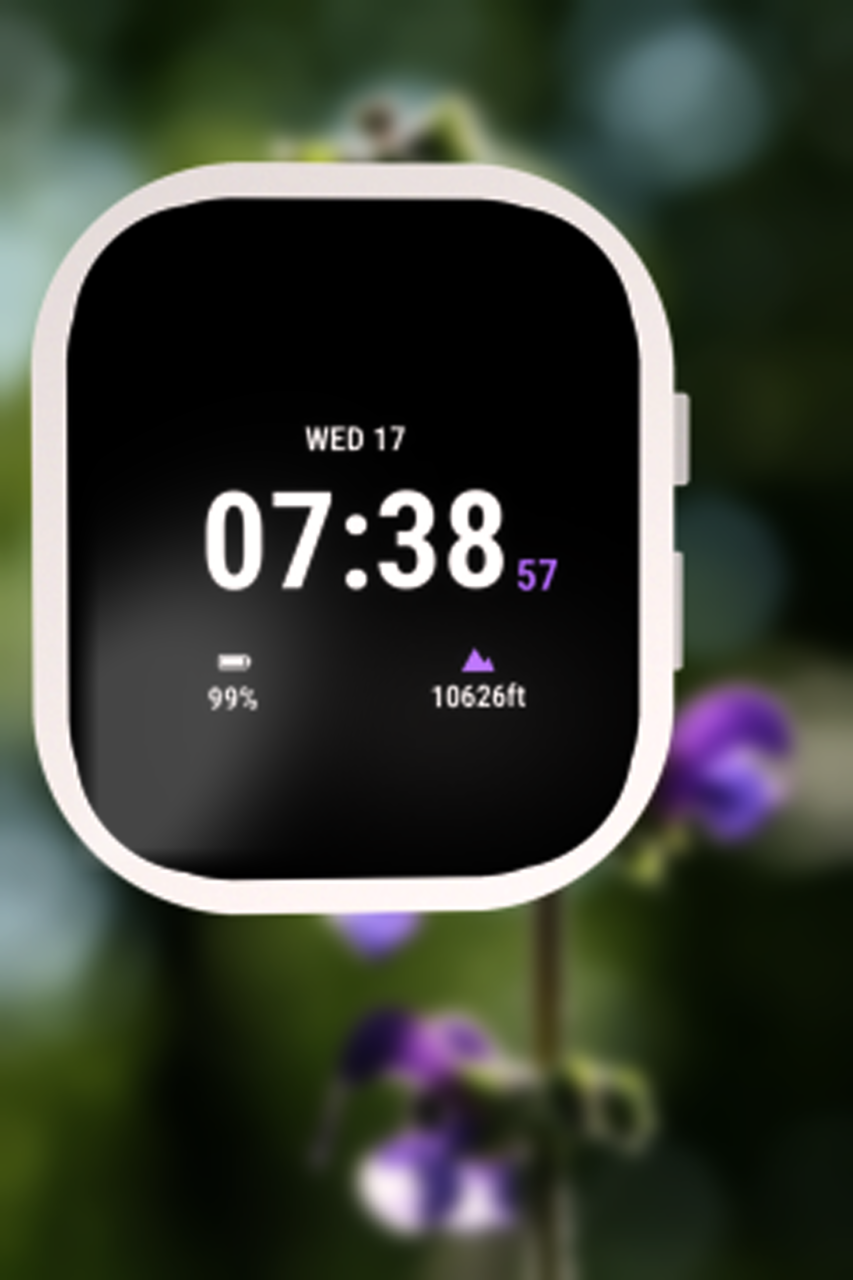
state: 7:38:57
